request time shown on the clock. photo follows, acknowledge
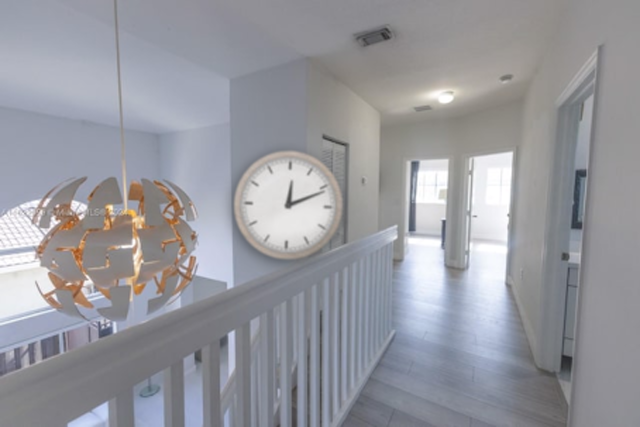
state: 12:11
